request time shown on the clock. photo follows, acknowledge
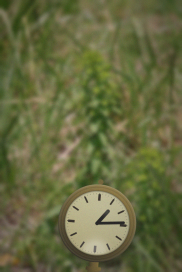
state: 1:14
